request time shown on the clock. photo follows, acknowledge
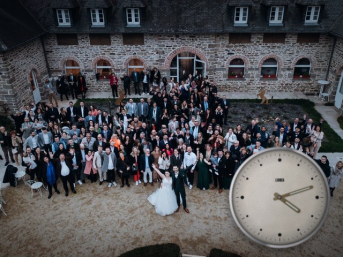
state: 4:12
